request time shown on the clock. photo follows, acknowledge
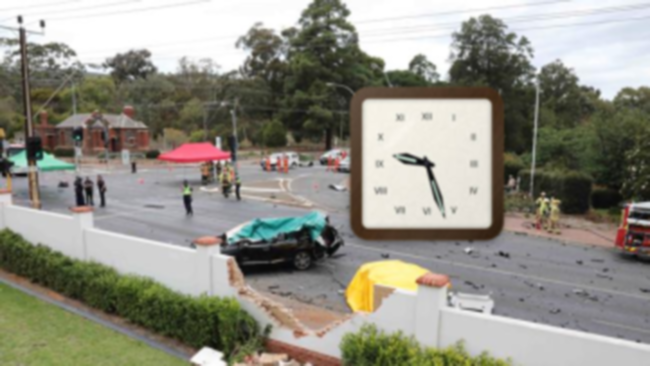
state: 9:27
